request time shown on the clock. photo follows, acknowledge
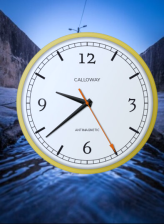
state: 9:38:25
